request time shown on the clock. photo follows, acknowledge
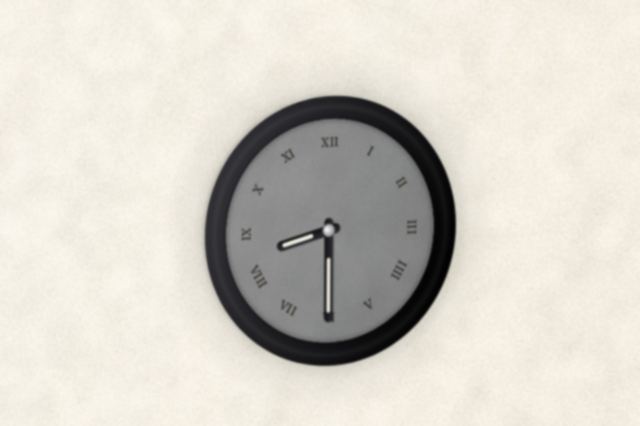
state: 8:30
